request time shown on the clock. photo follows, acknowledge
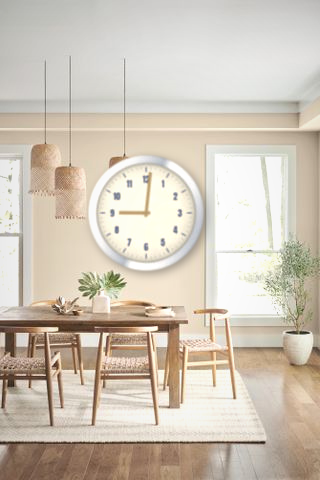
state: 9:01
